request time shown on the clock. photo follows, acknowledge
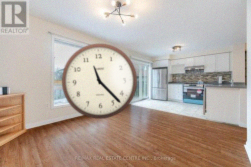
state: 11:23
